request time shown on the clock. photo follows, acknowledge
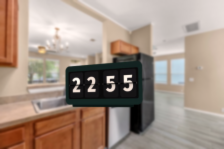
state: 22:55
